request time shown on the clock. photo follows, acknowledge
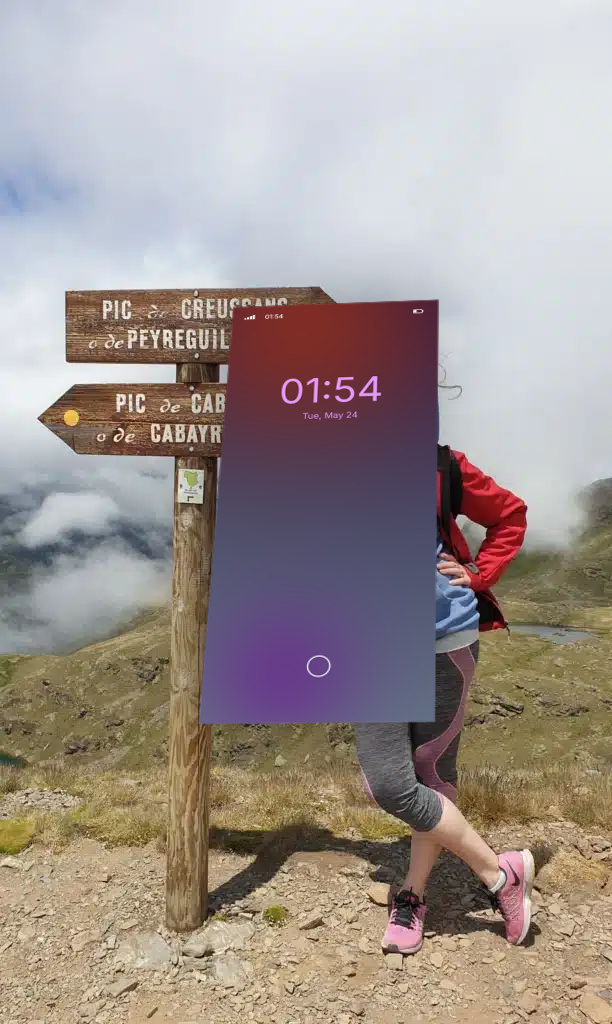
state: 1:54
